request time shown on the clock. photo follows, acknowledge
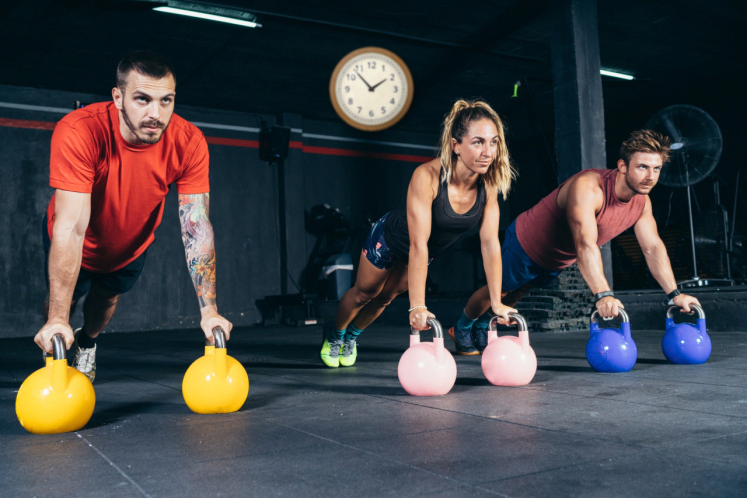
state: 1:53
